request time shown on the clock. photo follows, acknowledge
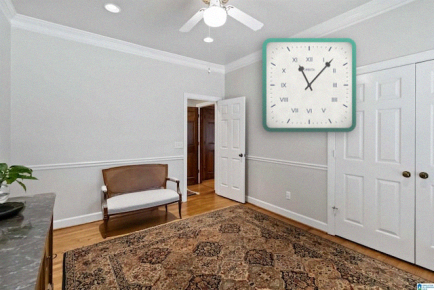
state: 11:07
